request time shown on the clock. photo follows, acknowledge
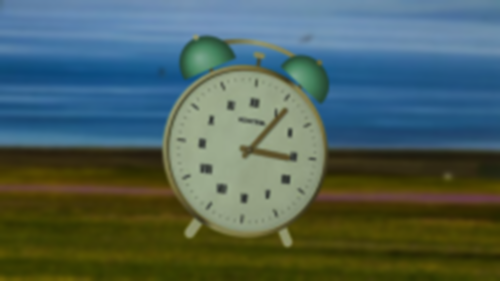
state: 3:06
